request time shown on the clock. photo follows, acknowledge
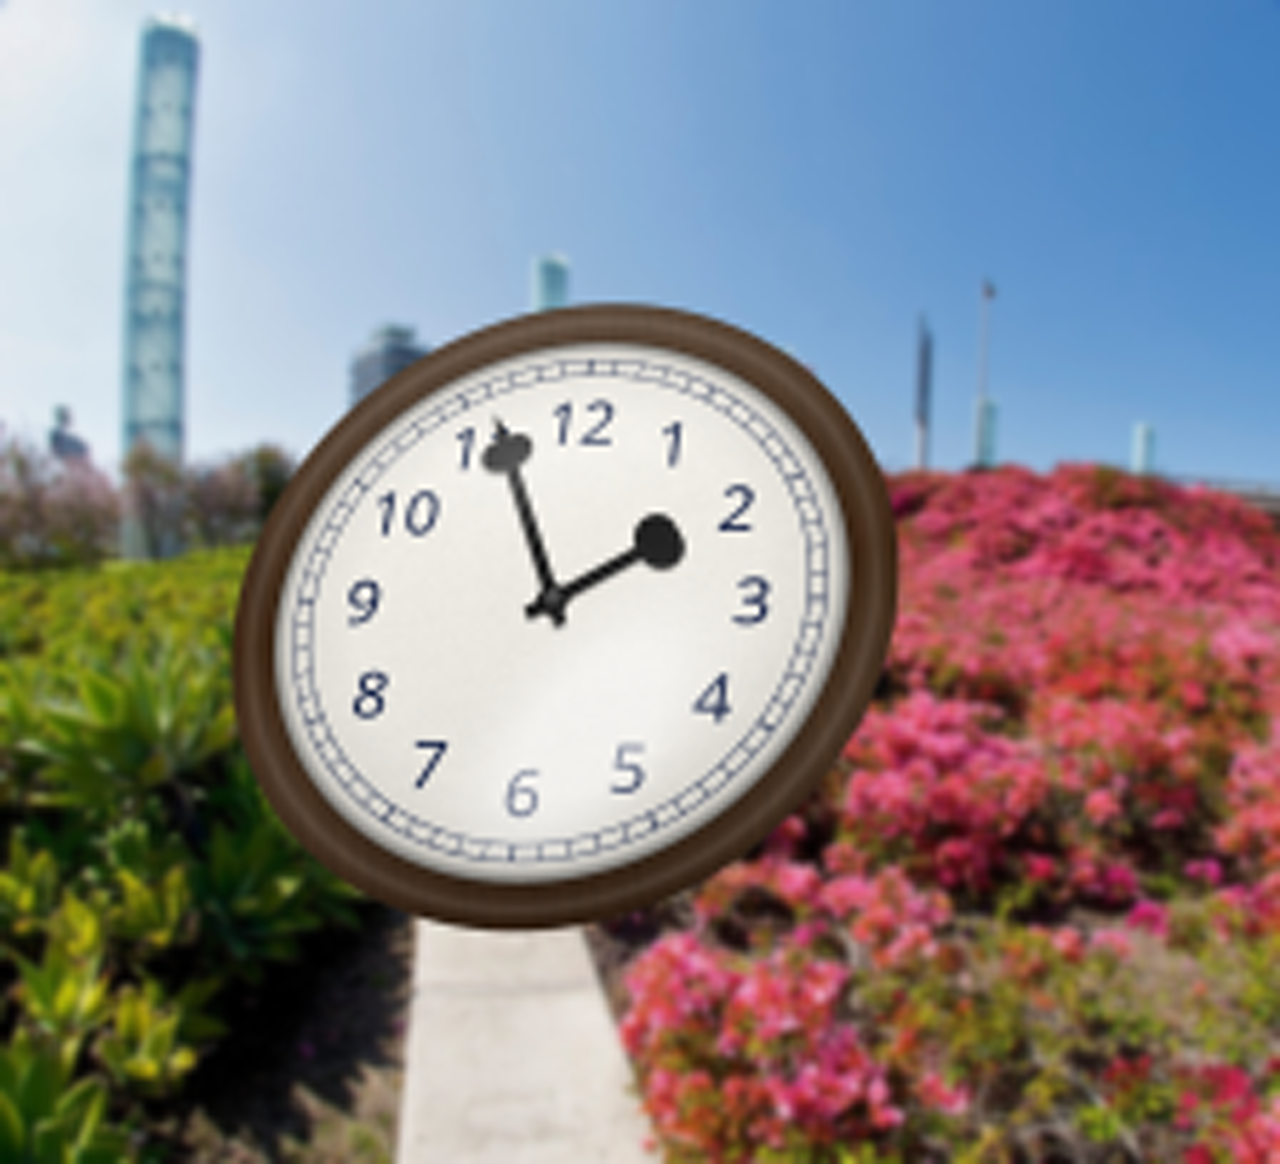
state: 1:56
